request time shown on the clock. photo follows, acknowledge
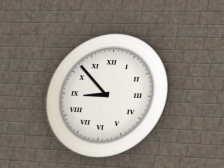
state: 8:52
